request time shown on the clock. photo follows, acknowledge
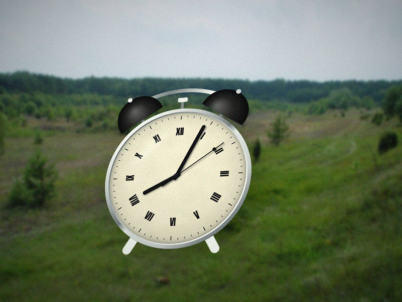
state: 8:04:09
